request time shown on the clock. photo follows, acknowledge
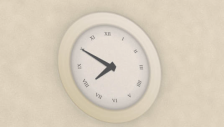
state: 7:50
